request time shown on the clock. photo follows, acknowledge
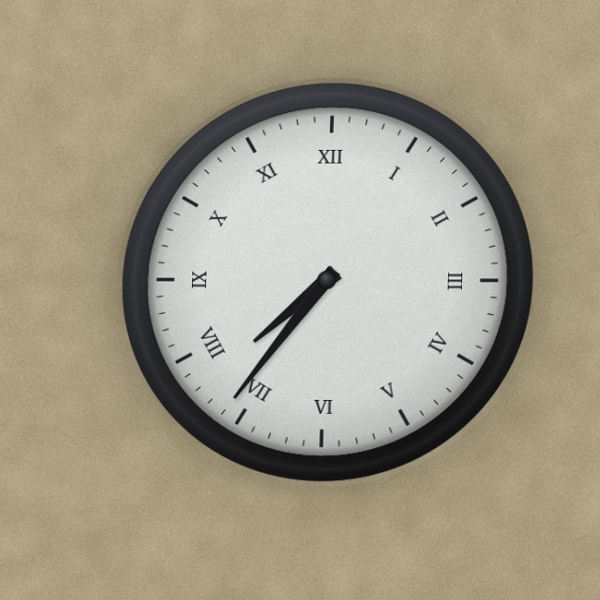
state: 7:36
